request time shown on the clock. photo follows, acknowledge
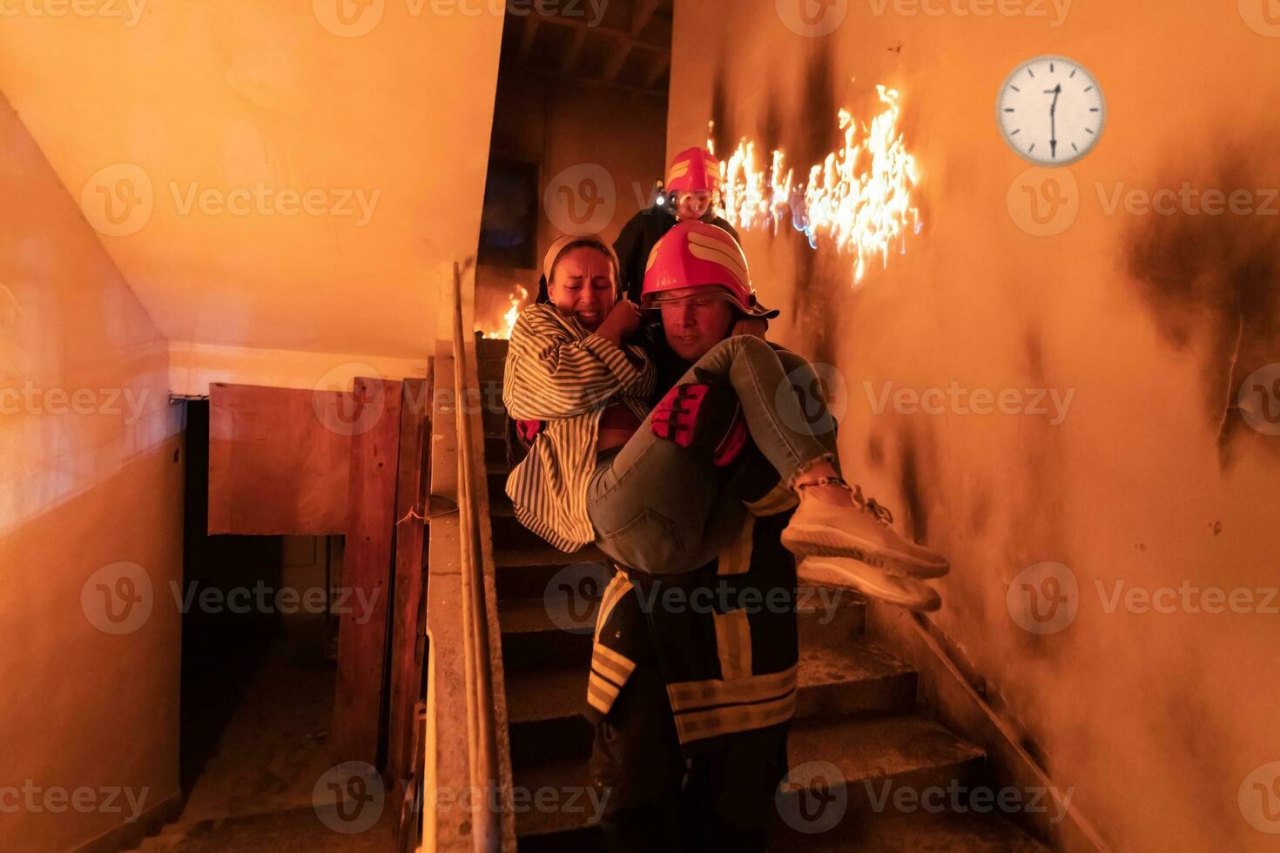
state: 12:30
